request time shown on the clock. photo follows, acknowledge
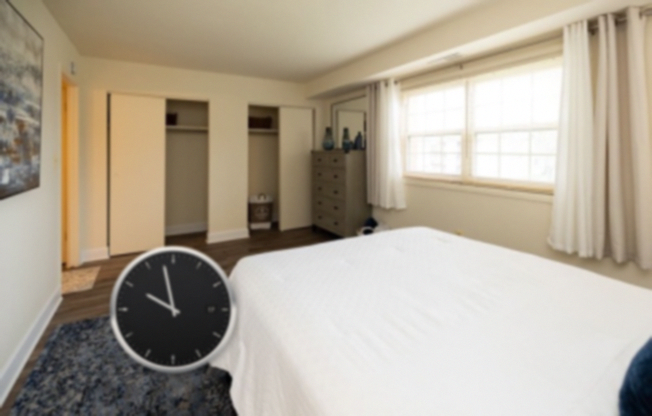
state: 9:58
